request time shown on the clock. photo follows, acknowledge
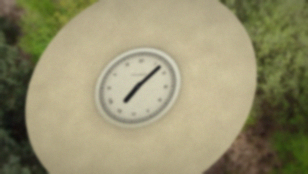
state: 7:07
